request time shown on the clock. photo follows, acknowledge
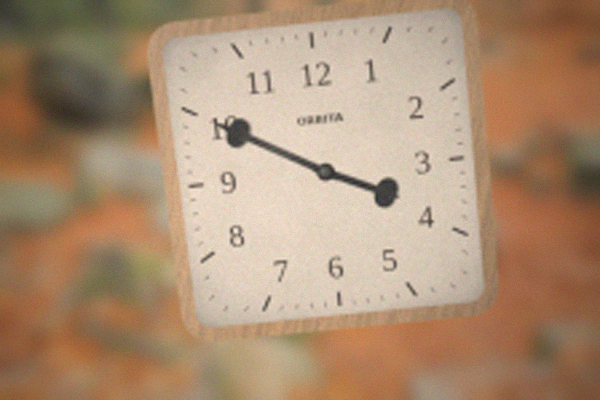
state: 3:50
